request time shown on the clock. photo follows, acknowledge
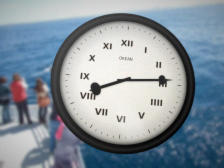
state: 8:14
